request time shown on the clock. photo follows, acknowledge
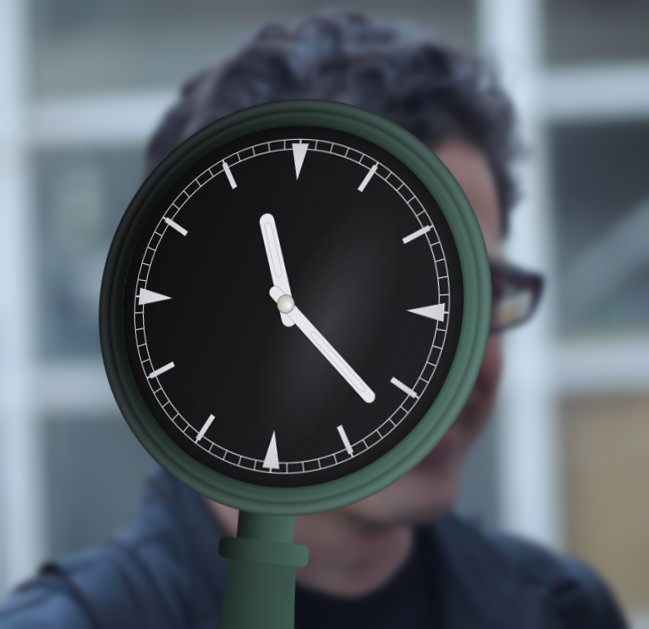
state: 11:22
